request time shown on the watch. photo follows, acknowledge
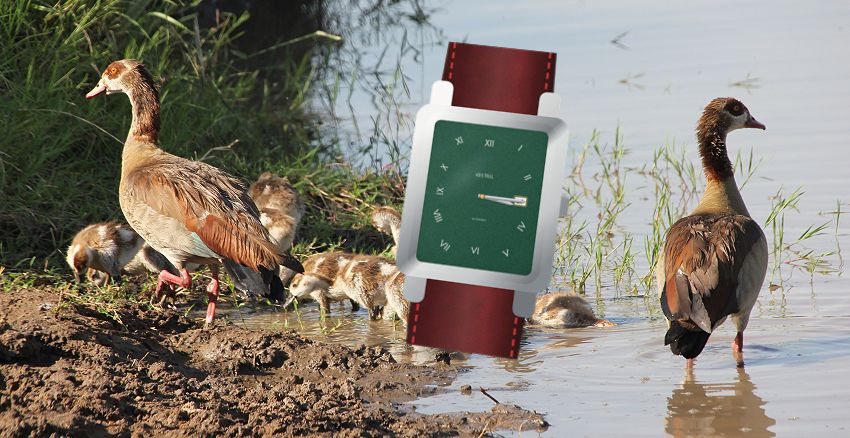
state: 3:15
